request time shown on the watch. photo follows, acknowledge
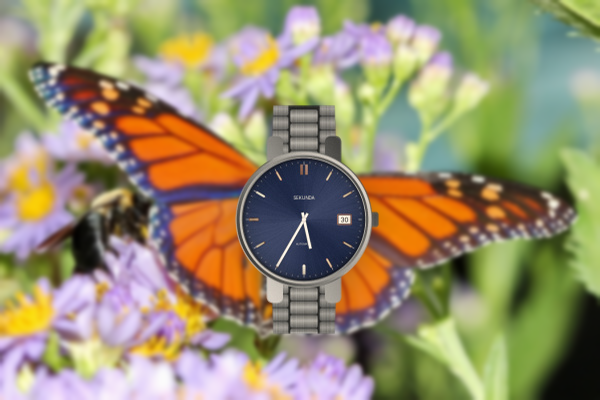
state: 5:35
